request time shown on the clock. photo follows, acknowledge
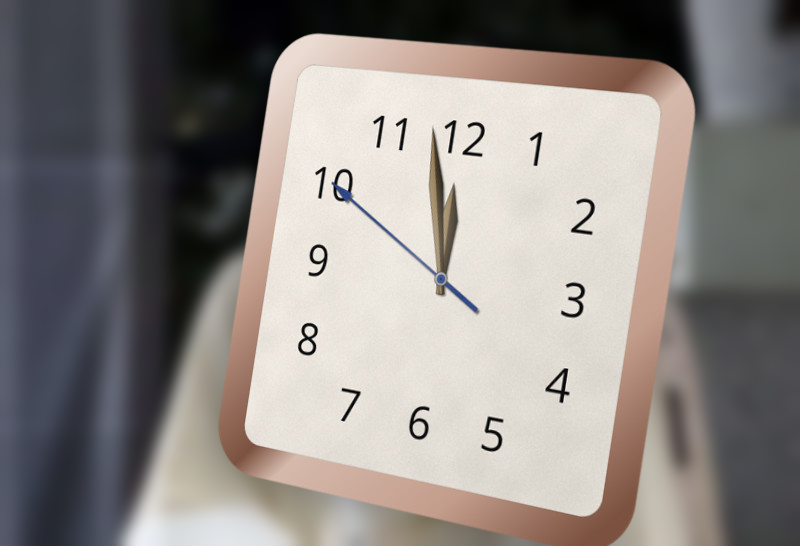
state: 11:57:50
